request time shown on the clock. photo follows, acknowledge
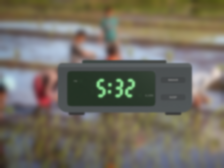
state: 5:32
